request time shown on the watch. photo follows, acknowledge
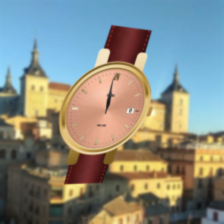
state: 11:59
